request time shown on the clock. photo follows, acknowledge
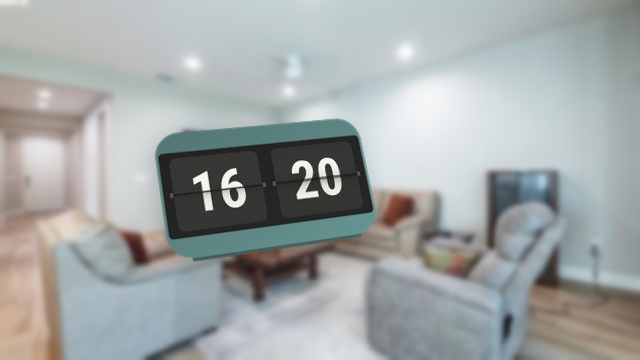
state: 16:20
